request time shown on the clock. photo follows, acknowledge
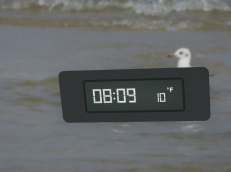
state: 8:09
